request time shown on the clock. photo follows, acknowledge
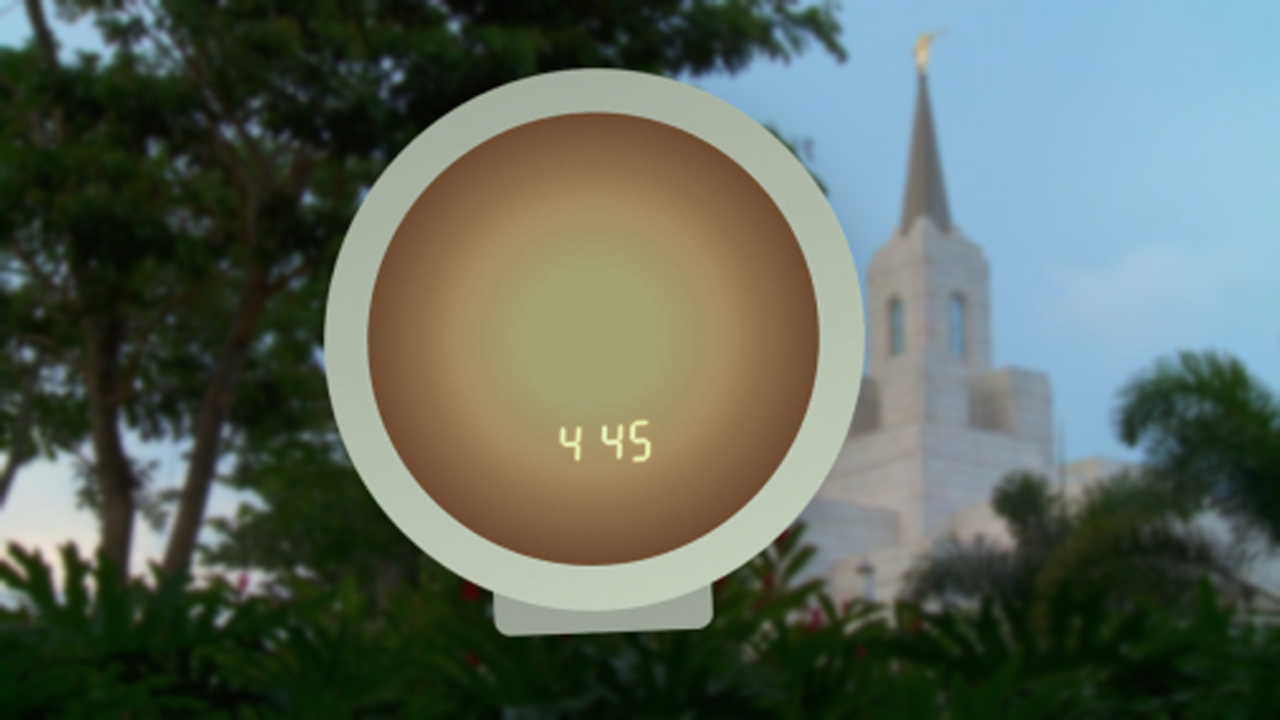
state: 4:45
